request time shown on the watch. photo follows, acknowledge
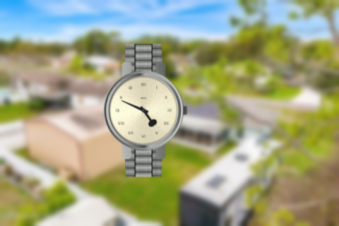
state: 4:49
